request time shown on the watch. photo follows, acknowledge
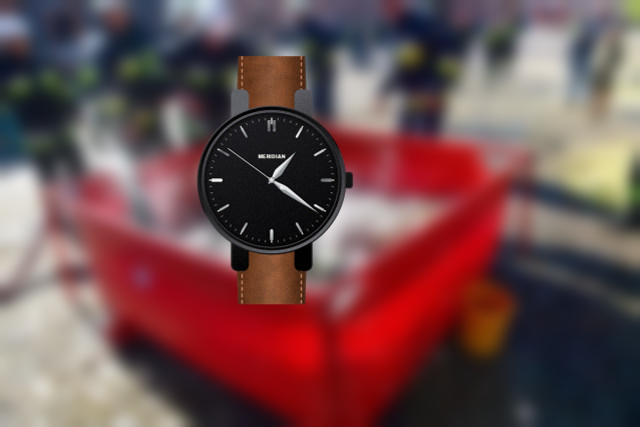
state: 1:20:51
